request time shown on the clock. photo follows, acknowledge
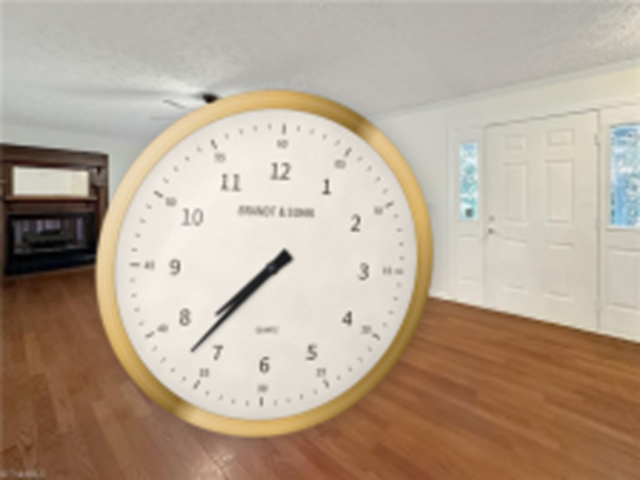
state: 7:37
